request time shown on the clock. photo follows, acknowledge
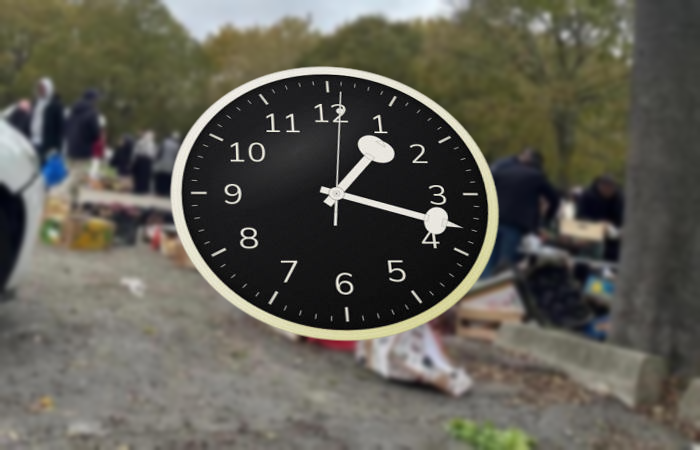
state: 1:18:01
